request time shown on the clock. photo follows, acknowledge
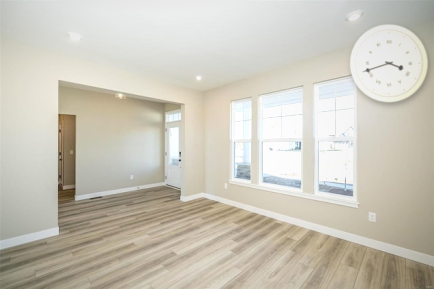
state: 3:42
